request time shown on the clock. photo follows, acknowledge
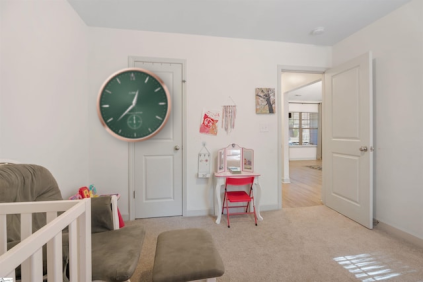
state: 12:38
